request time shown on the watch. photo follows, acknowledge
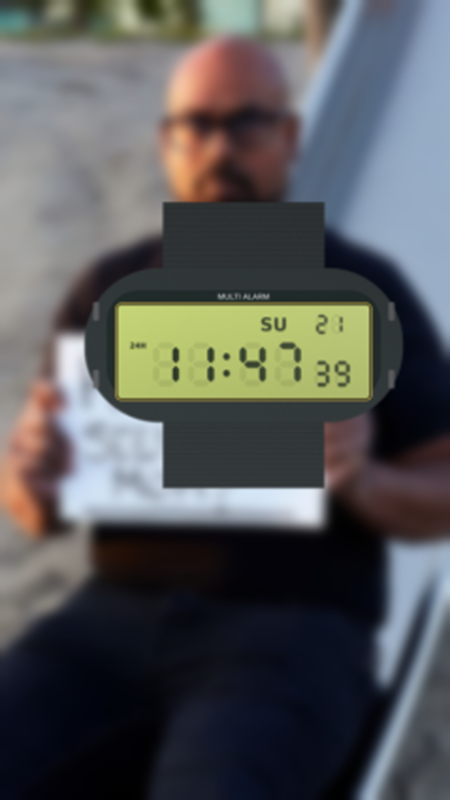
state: 11:47:39
